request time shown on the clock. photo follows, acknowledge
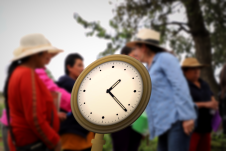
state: 1:22
